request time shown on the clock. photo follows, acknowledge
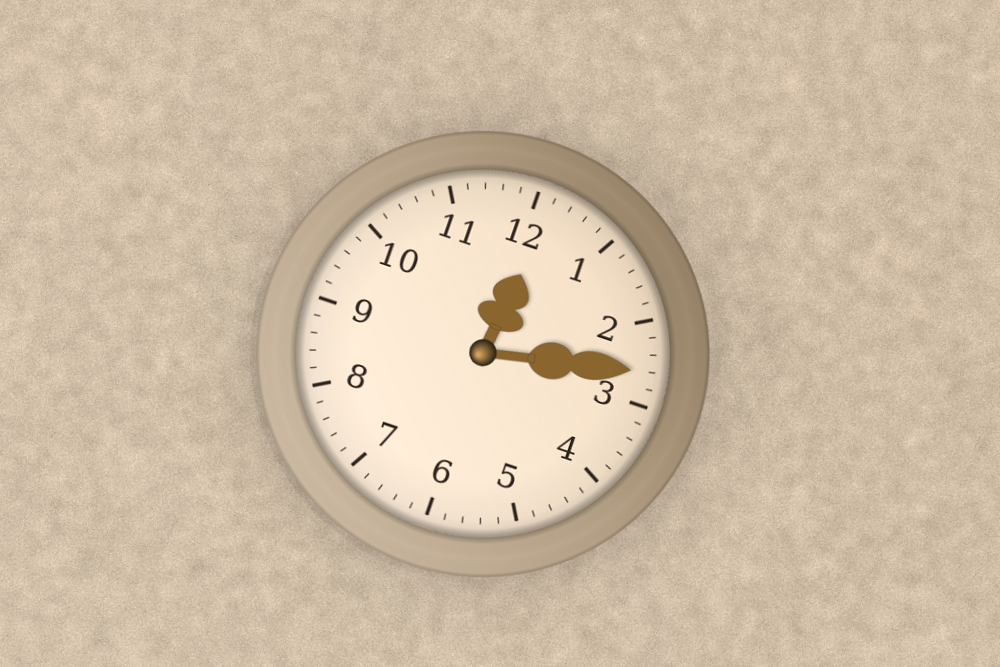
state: 12:13
